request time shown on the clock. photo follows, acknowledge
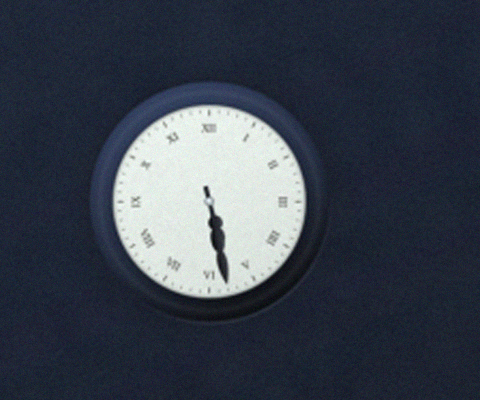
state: 5:28
